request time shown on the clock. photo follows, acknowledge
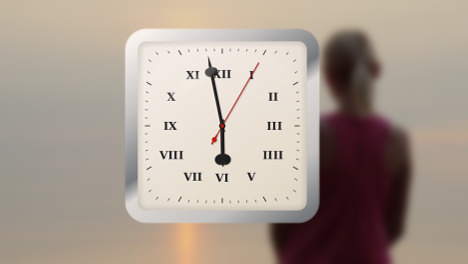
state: 5:58:05
